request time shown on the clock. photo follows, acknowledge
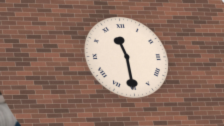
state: 11:30
